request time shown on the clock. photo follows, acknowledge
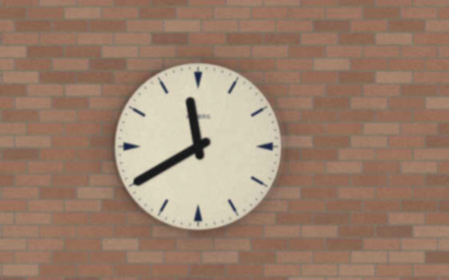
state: 11:40
